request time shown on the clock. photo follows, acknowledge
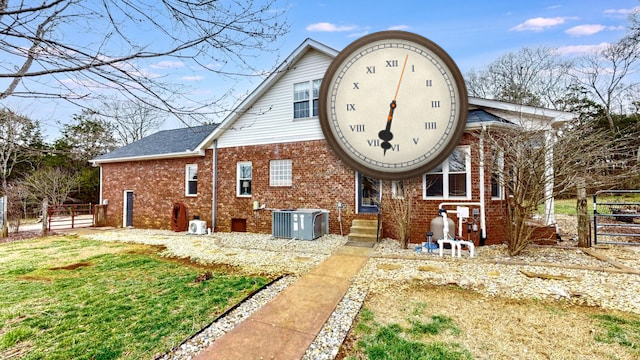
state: 6:32:03
